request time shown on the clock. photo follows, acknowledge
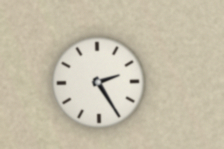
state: 2:25
